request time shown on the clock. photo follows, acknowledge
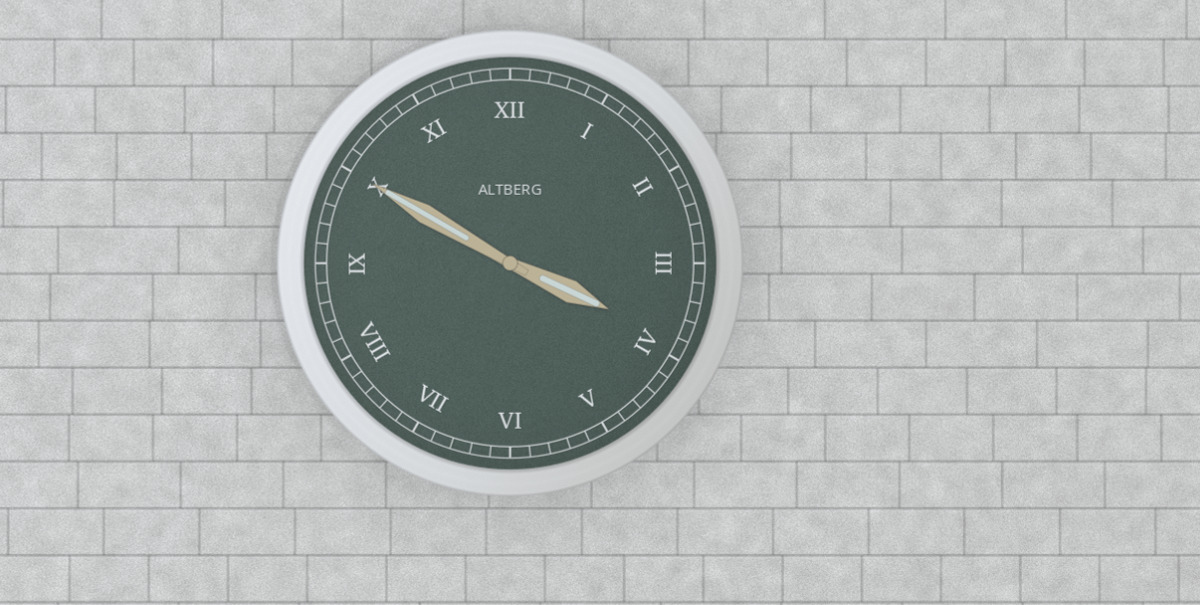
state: 3:50
